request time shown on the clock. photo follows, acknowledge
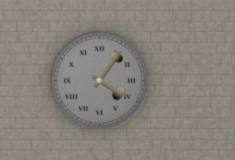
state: 4:06
